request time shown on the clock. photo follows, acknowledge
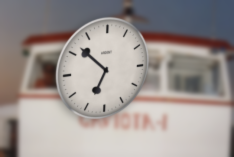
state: 6:52
